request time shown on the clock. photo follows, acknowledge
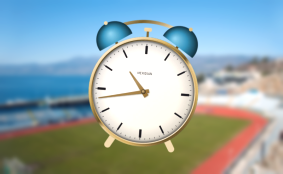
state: 10:43
